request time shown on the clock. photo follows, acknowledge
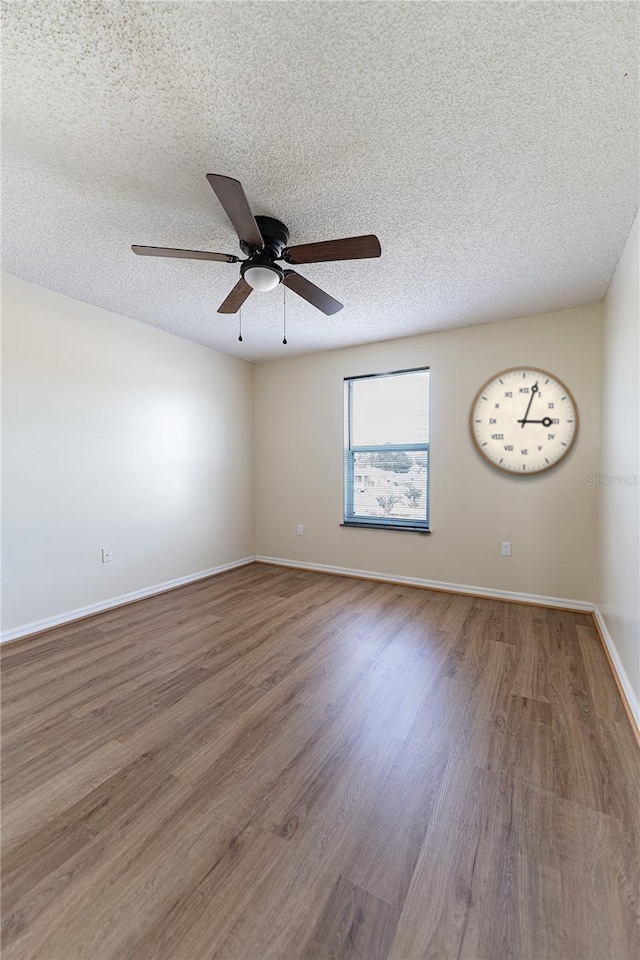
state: 3:03
